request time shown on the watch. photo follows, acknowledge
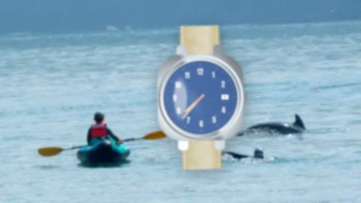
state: 7:37
